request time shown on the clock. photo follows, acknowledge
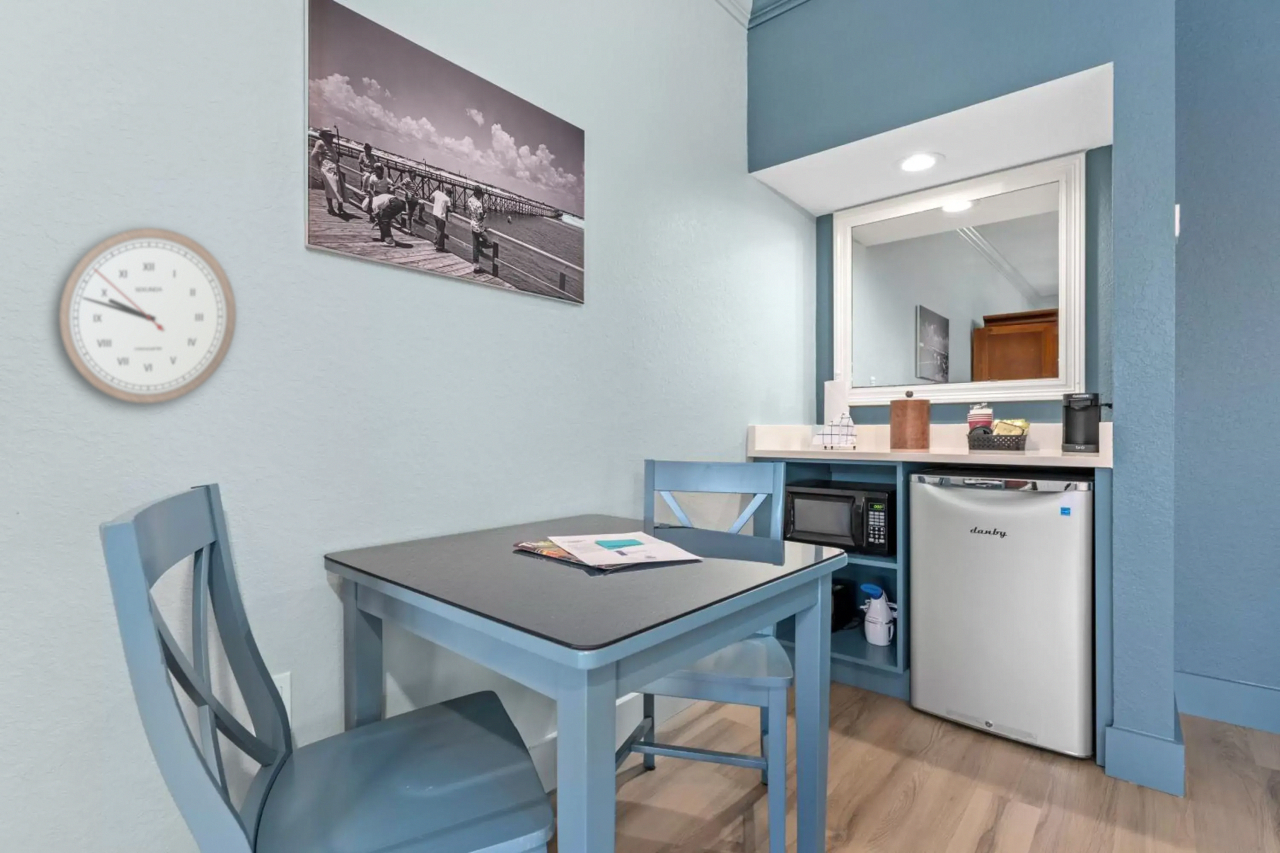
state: 9:47:52
